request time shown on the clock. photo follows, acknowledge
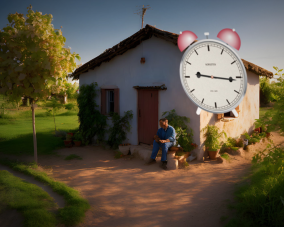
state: 9:16
